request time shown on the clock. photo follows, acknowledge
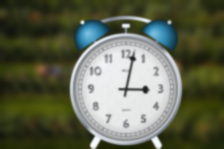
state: 3:02
